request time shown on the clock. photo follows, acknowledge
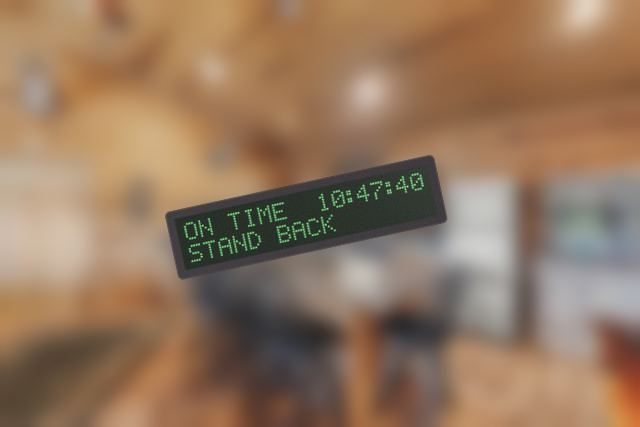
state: 10:47:40
